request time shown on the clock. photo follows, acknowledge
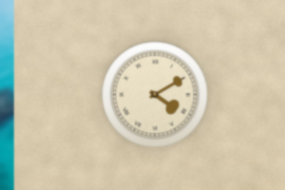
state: 4:10
